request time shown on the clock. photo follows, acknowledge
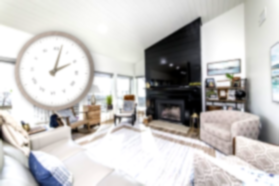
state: 2:02
